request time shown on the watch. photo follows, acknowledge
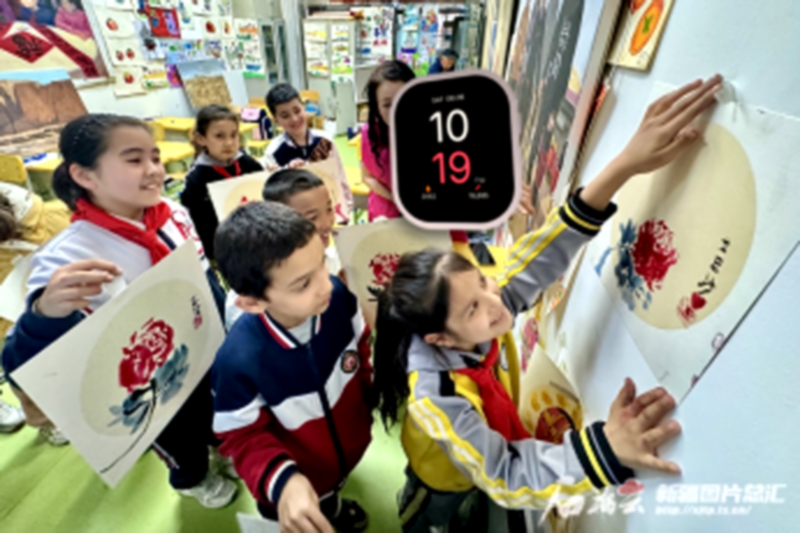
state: 10:19
